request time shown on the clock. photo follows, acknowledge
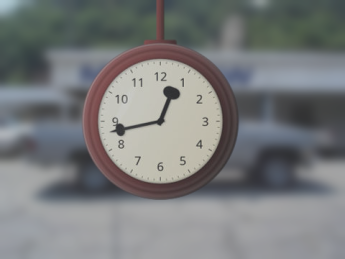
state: 12:43
